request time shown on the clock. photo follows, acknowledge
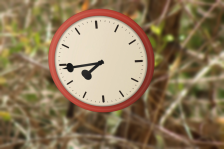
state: 7:44
